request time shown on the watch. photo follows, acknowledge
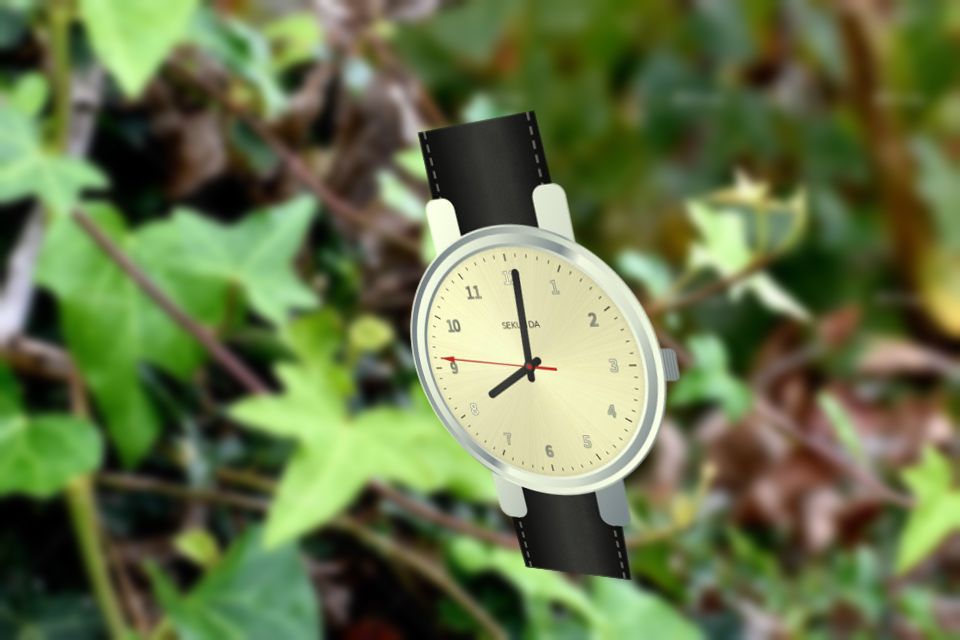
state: 8:00:46
